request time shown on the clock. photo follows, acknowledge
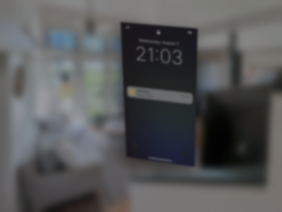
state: 21:03
